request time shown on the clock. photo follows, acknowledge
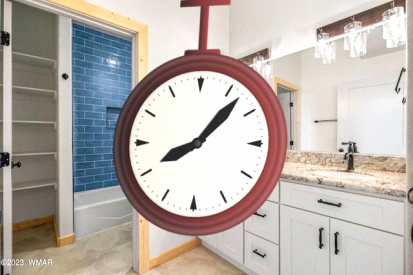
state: 8:07
